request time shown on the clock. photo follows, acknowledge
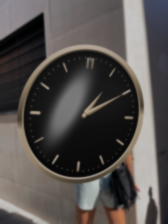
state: 1:10
